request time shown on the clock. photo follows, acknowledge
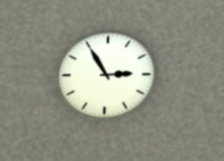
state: 2:55
